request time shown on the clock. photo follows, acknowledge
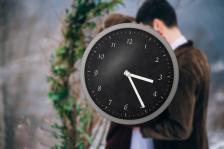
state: 3:25
